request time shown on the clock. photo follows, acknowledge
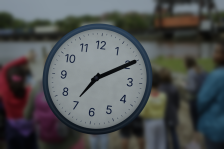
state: 7:10
